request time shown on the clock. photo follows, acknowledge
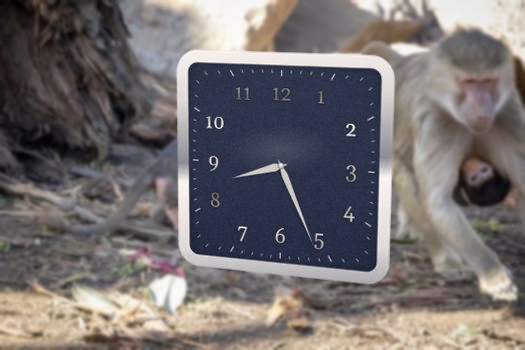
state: 8:26
